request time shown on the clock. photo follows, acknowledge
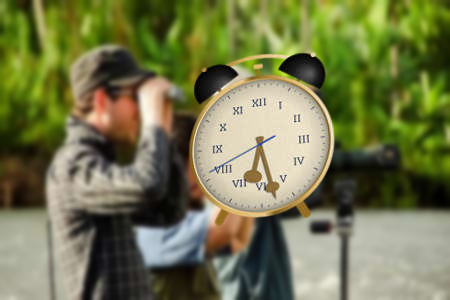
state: 6:27:41
